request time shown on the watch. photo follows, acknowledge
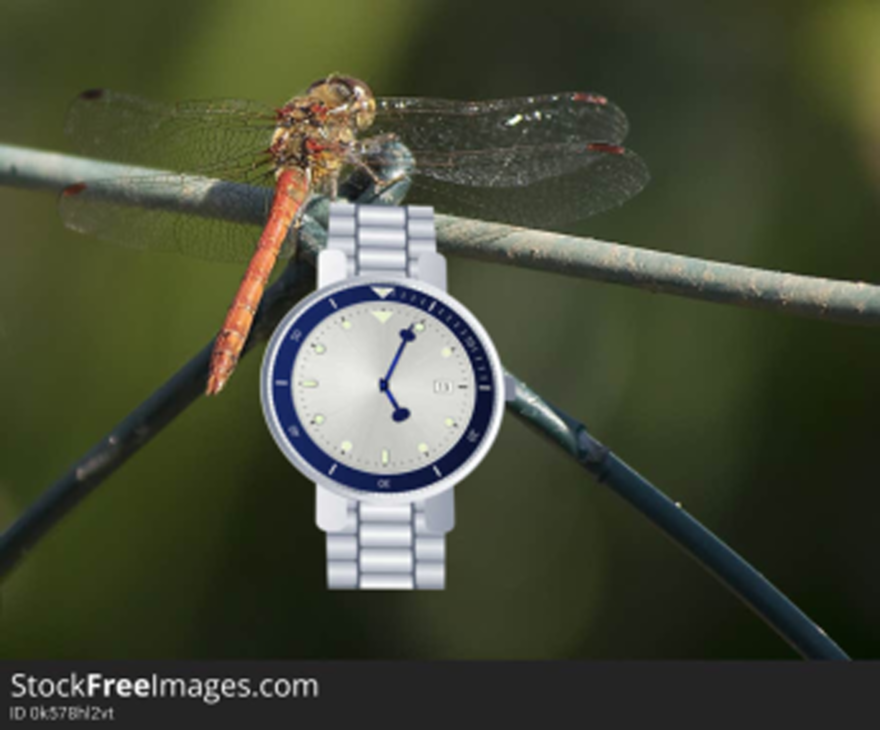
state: 5:04
